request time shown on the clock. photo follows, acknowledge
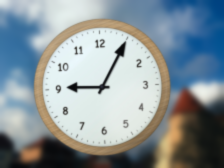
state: 9:05
